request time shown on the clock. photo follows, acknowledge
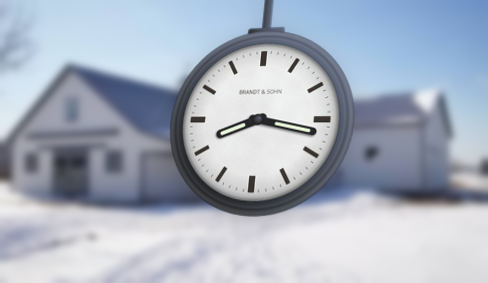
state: 8:17
